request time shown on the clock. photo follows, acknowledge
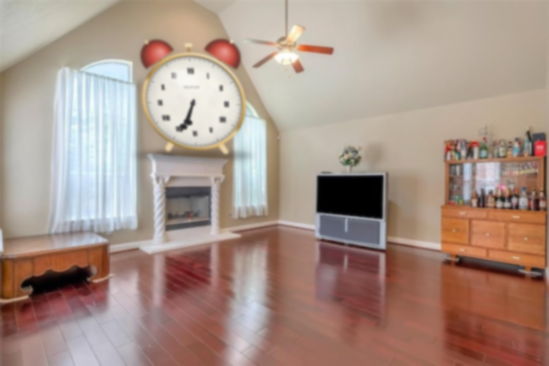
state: 6:34
